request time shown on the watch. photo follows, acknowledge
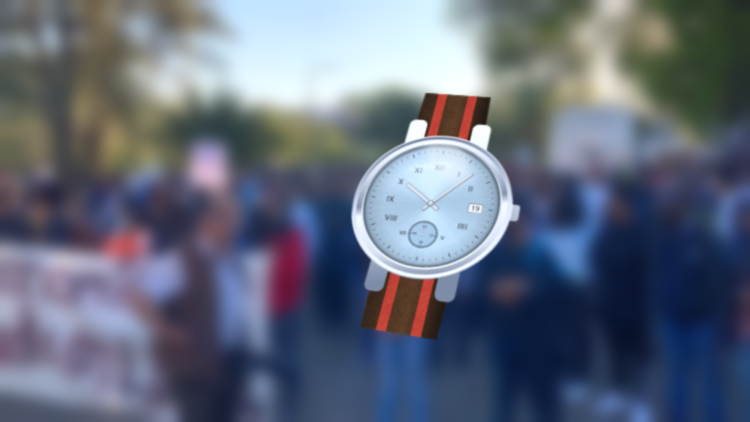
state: 10:07
